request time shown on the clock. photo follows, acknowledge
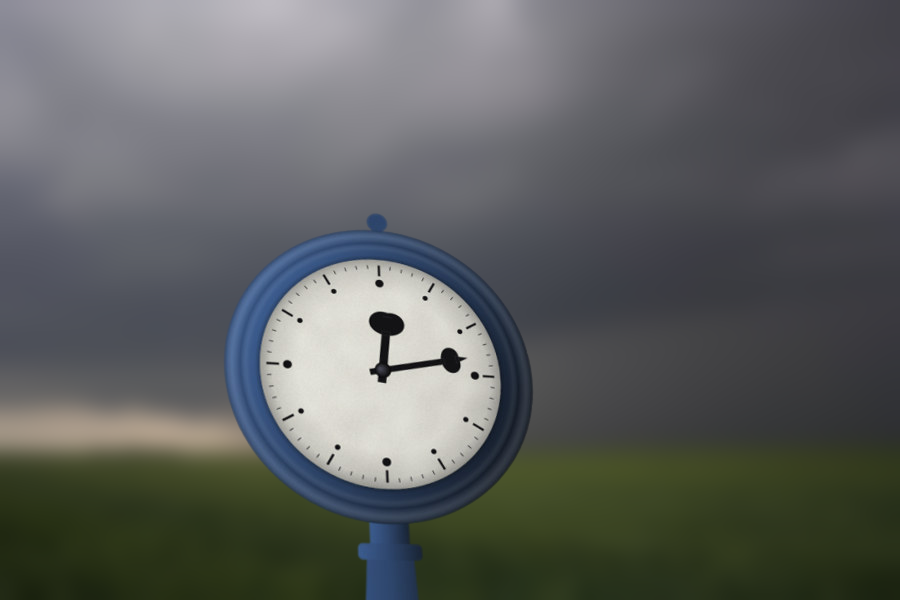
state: 12:13
